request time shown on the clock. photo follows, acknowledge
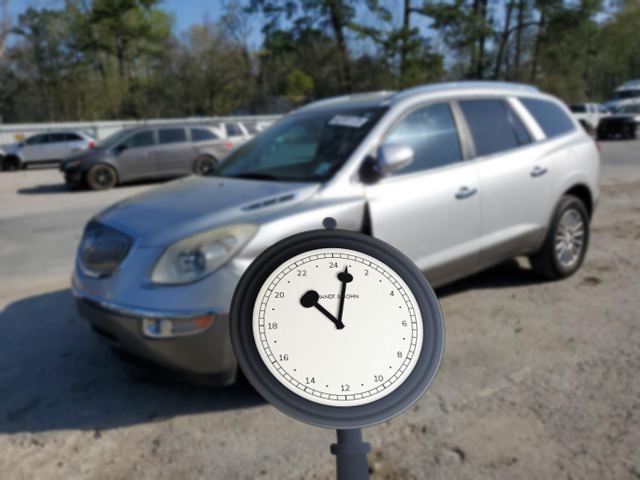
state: 21:02
